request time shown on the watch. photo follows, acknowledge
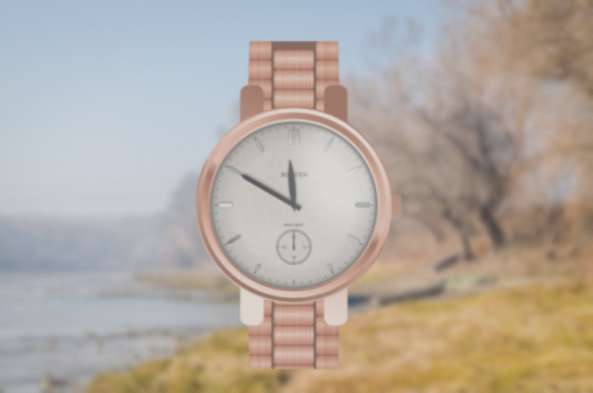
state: 11:50
